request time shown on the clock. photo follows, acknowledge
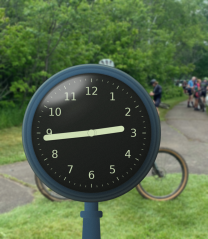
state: 2:44
